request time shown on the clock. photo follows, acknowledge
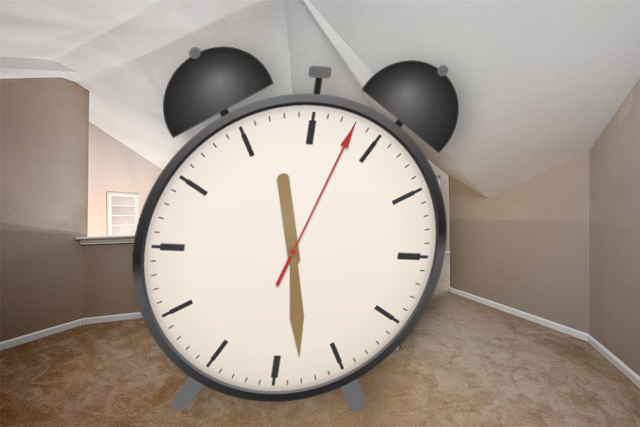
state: 11:28:03
